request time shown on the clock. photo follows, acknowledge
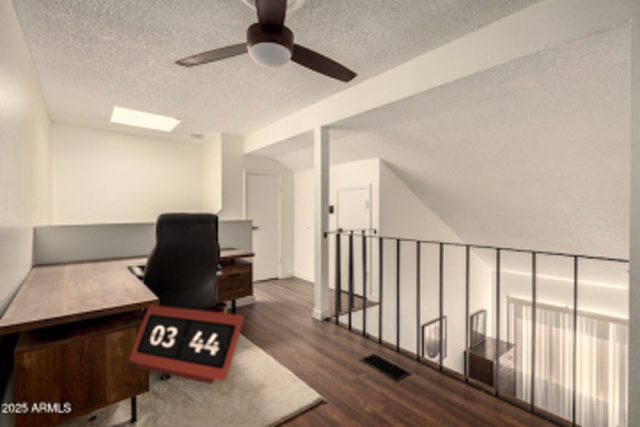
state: 3:44
